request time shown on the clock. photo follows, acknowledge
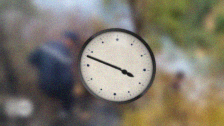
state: 3:48
